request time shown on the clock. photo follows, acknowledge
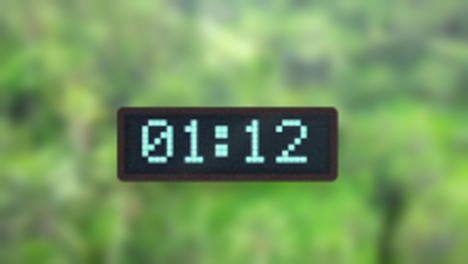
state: 1:12
